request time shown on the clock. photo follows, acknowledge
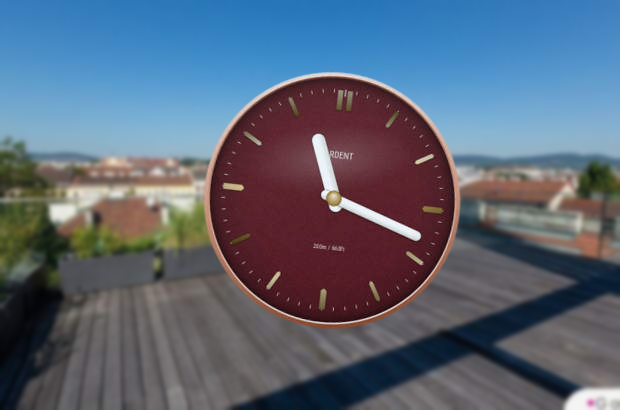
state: 11:18
